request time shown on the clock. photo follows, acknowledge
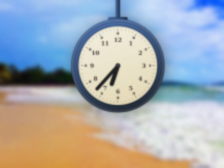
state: 6:37
